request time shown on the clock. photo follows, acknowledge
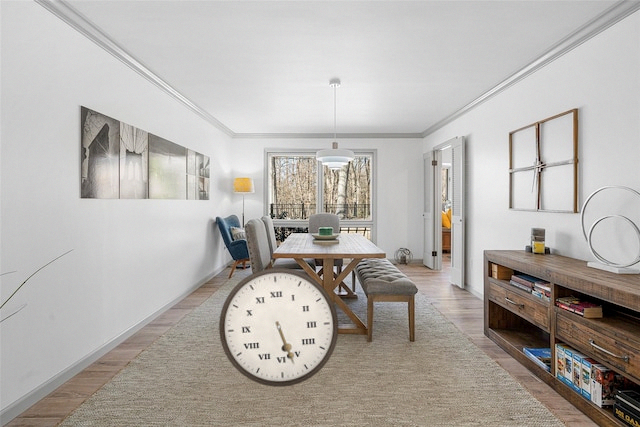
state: 5:27
